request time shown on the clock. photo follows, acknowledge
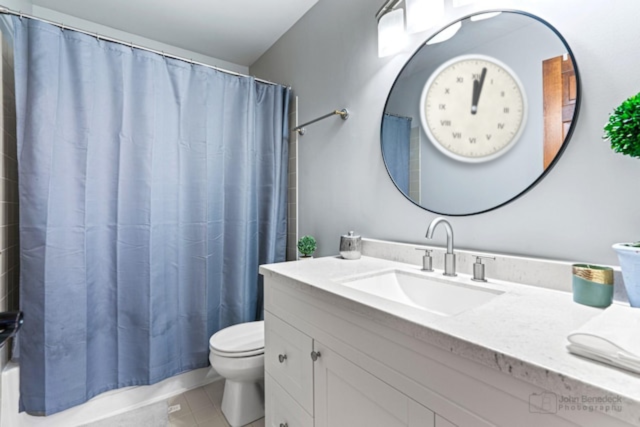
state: 12:02
